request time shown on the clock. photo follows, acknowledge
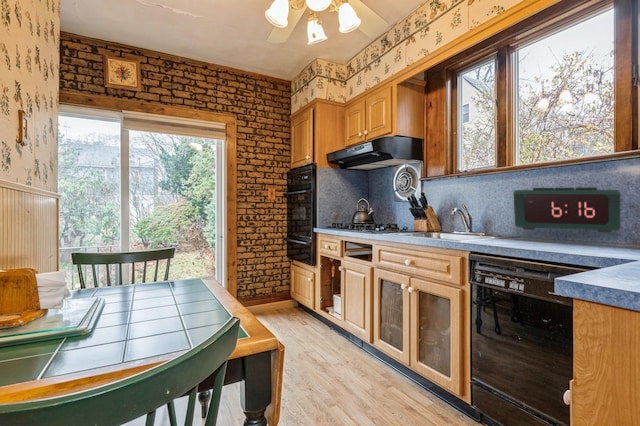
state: 6:16
